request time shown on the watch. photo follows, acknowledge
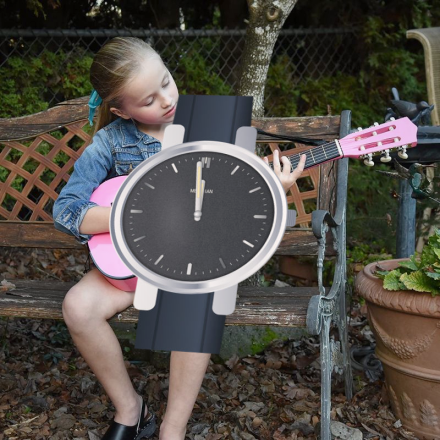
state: 11:59
